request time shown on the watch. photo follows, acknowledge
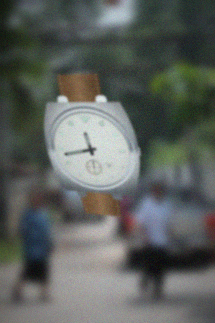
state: 11:43
